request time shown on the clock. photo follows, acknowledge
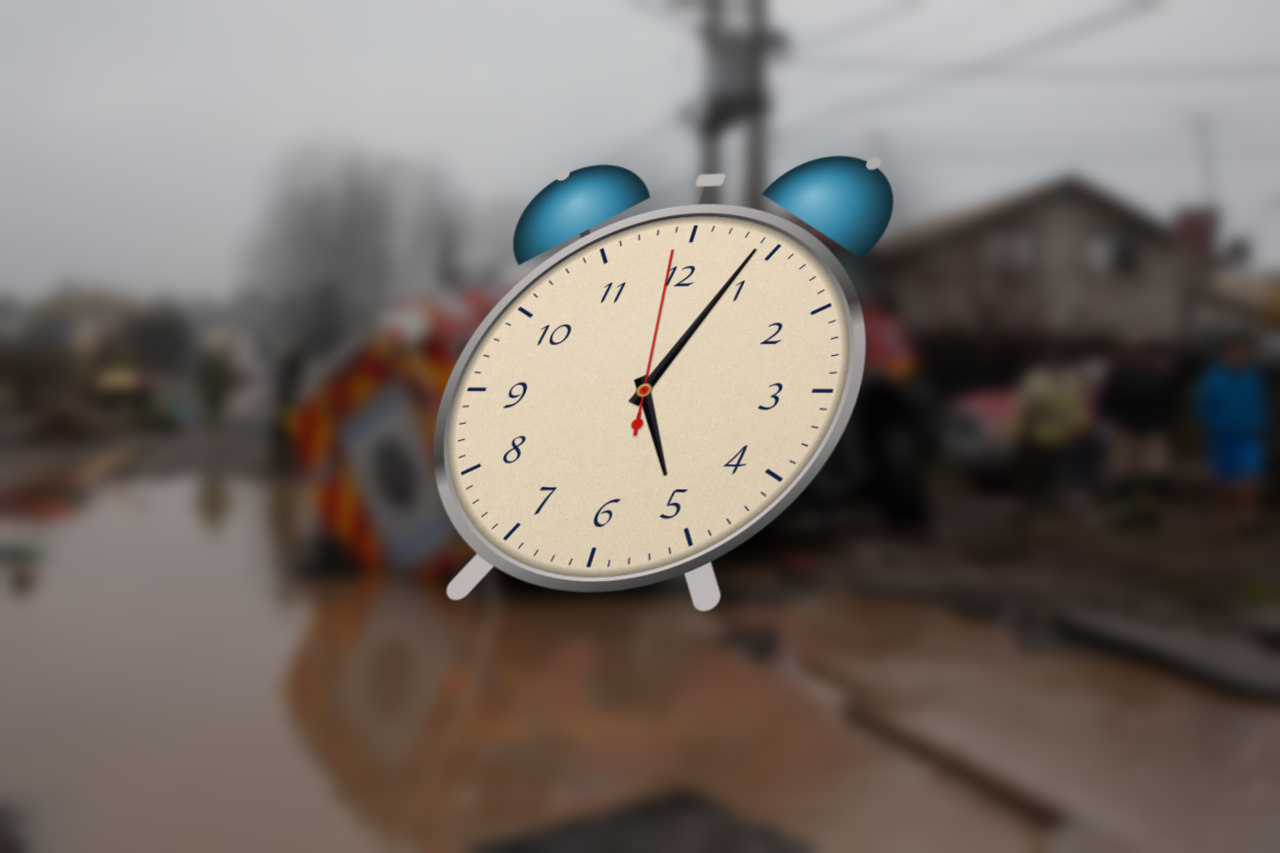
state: 5:03:59
